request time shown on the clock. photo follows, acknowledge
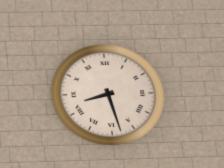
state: 8:28
